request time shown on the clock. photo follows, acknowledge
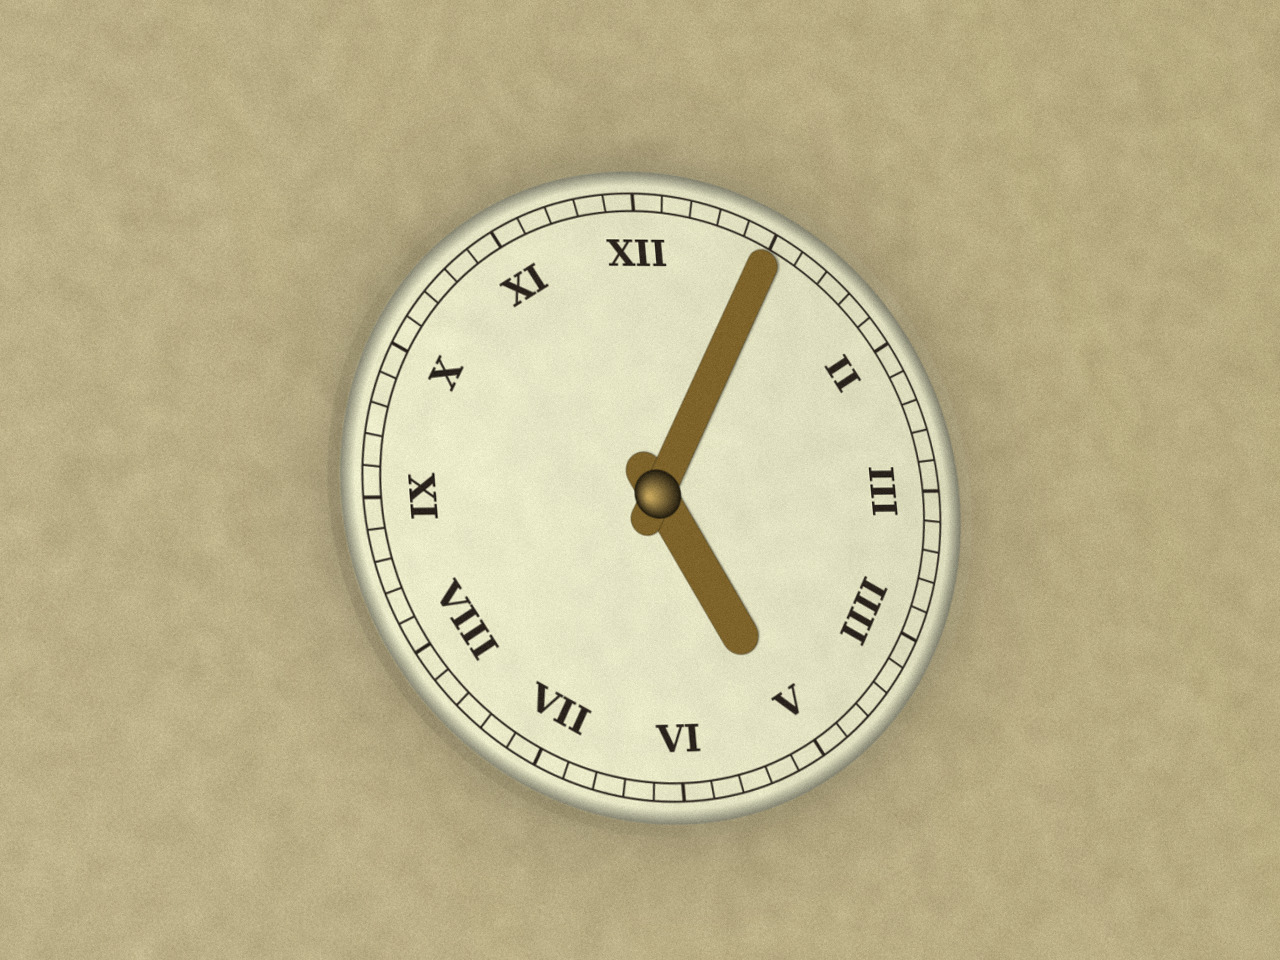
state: 5:05
